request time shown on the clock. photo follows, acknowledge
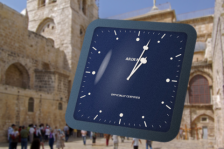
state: 1:03
